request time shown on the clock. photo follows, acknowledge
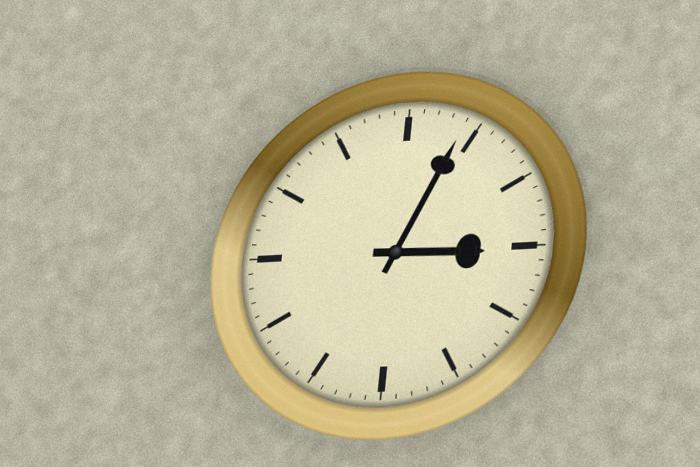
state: 3:04
